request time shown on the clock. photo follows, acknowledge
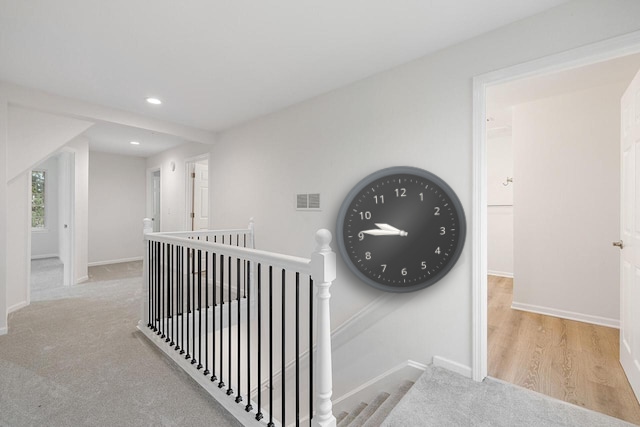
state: 9:46
